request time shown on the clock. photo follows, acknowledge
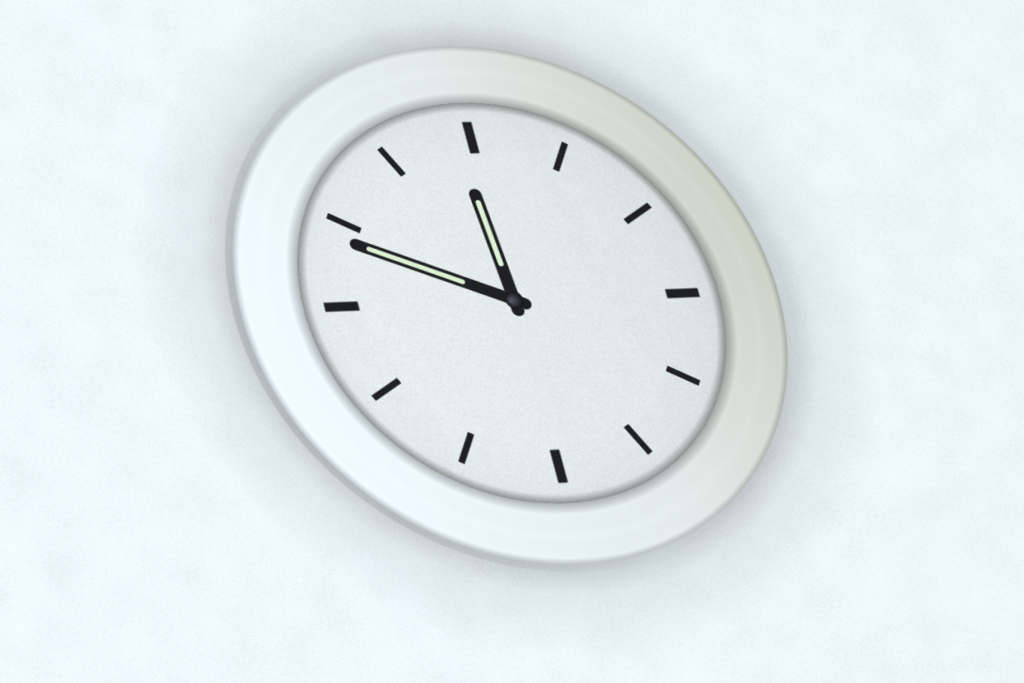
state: 11:49
